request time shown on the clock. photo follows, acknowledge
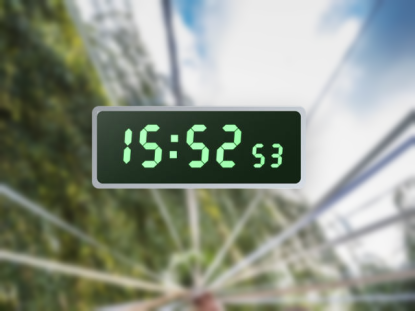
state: 15:52:53
